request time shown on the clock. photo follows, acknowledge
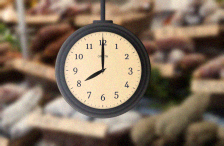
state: 8:00
